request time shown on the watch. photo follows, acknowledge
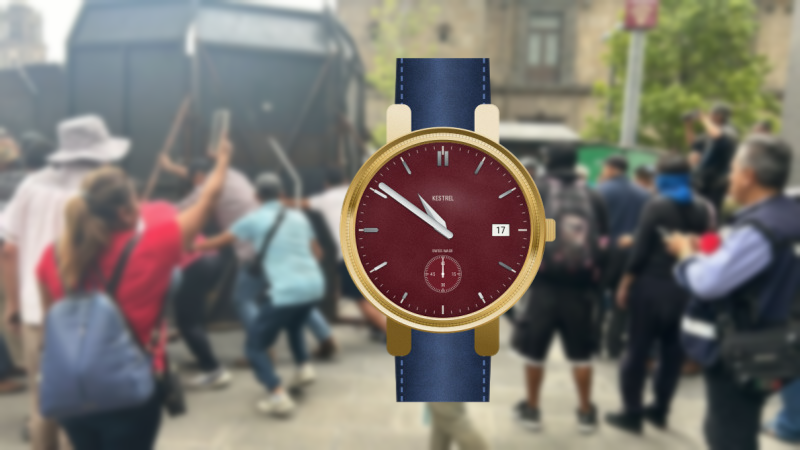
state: 10:51
